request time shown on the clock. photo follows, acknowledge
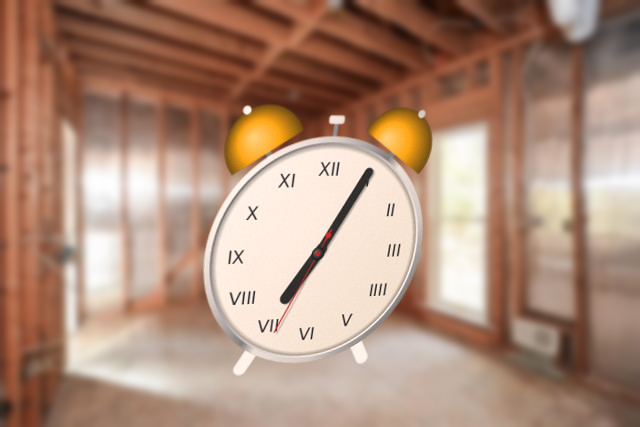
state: 7:04:34
